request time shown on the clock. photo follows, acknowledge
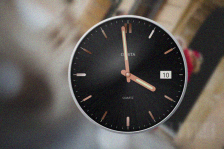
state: 3:59
